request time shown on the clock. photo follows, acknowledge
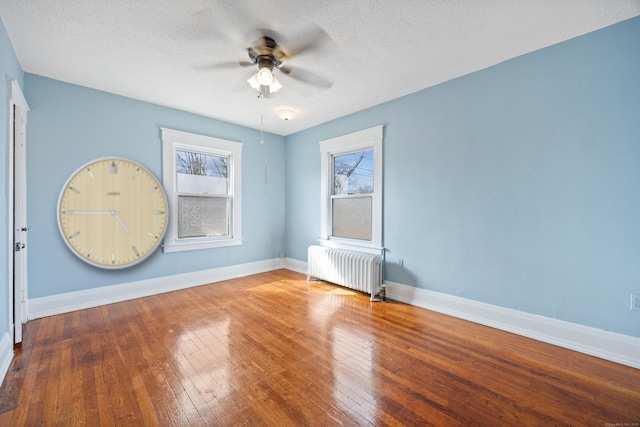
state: 4:45
